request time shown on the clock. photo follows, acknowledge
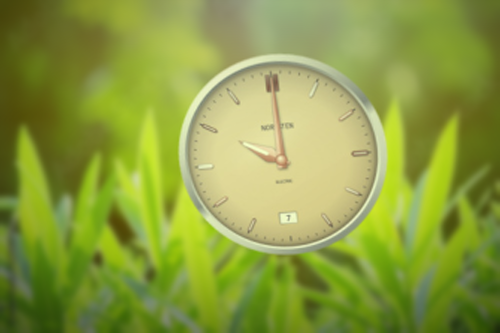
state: 10:00
